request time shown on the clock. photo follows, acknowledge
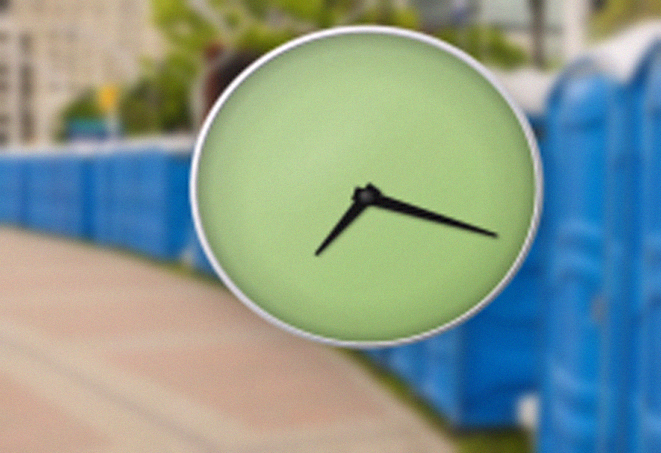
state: 7:18
